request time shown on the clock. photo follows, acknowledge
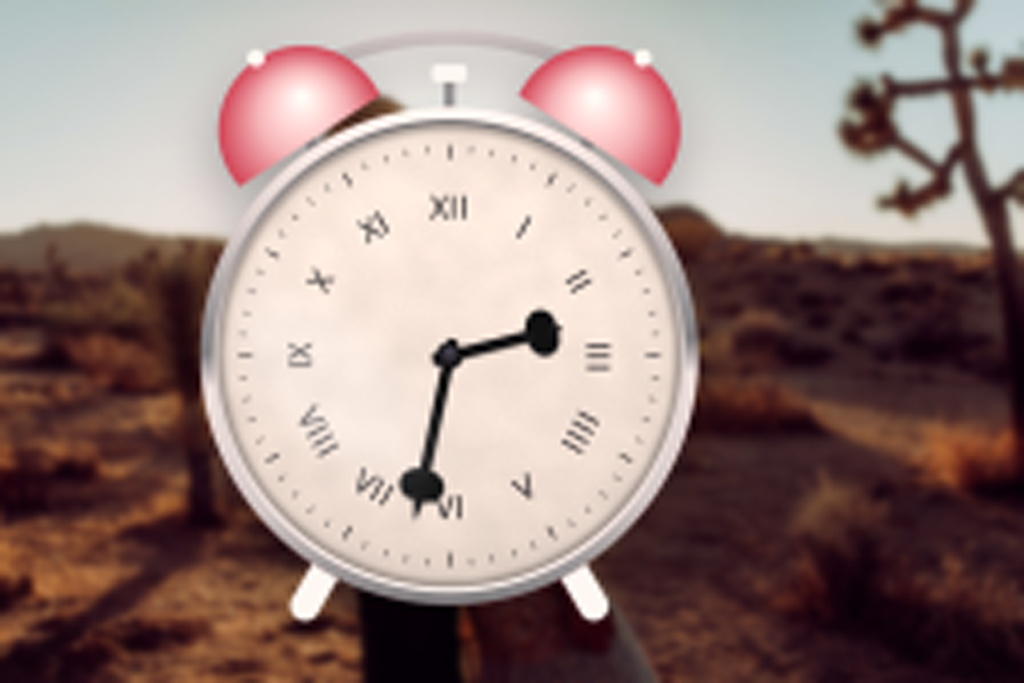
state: 2:32
